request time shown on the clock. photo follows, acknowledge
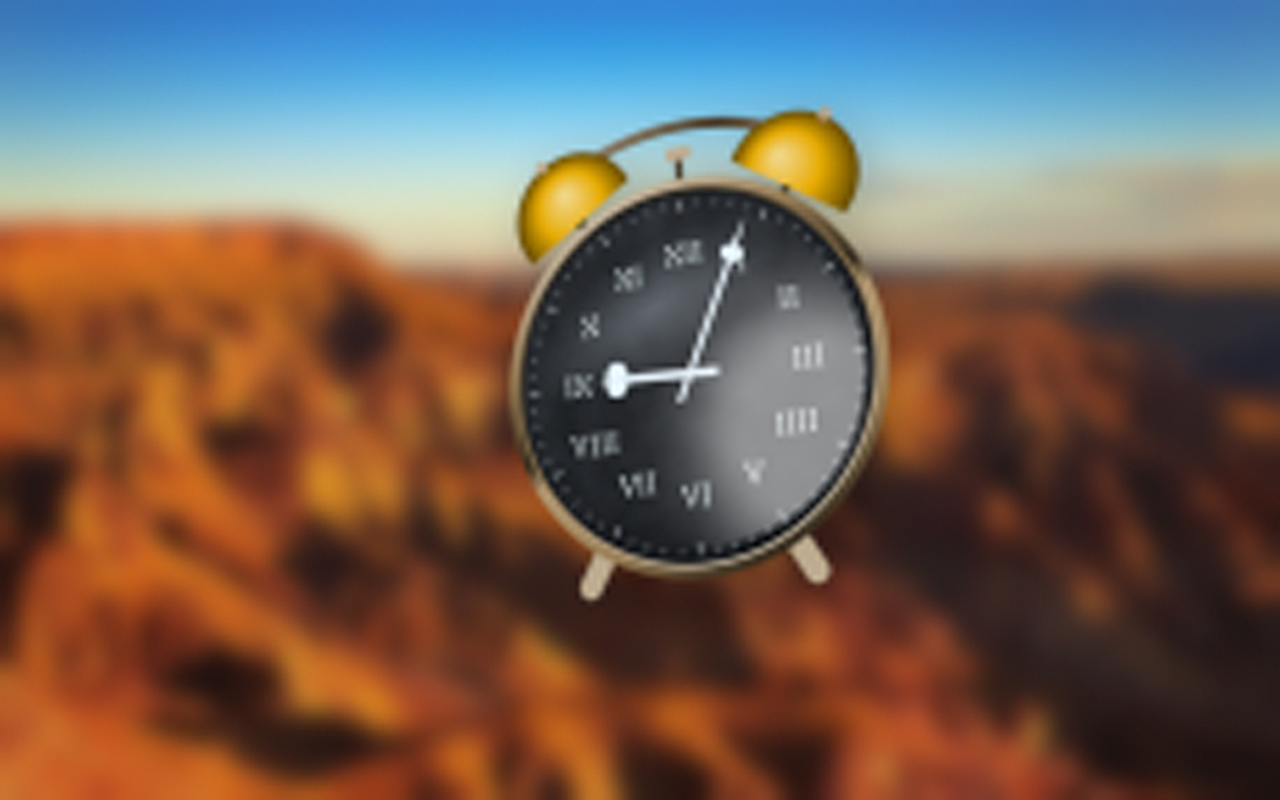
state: 9:04
